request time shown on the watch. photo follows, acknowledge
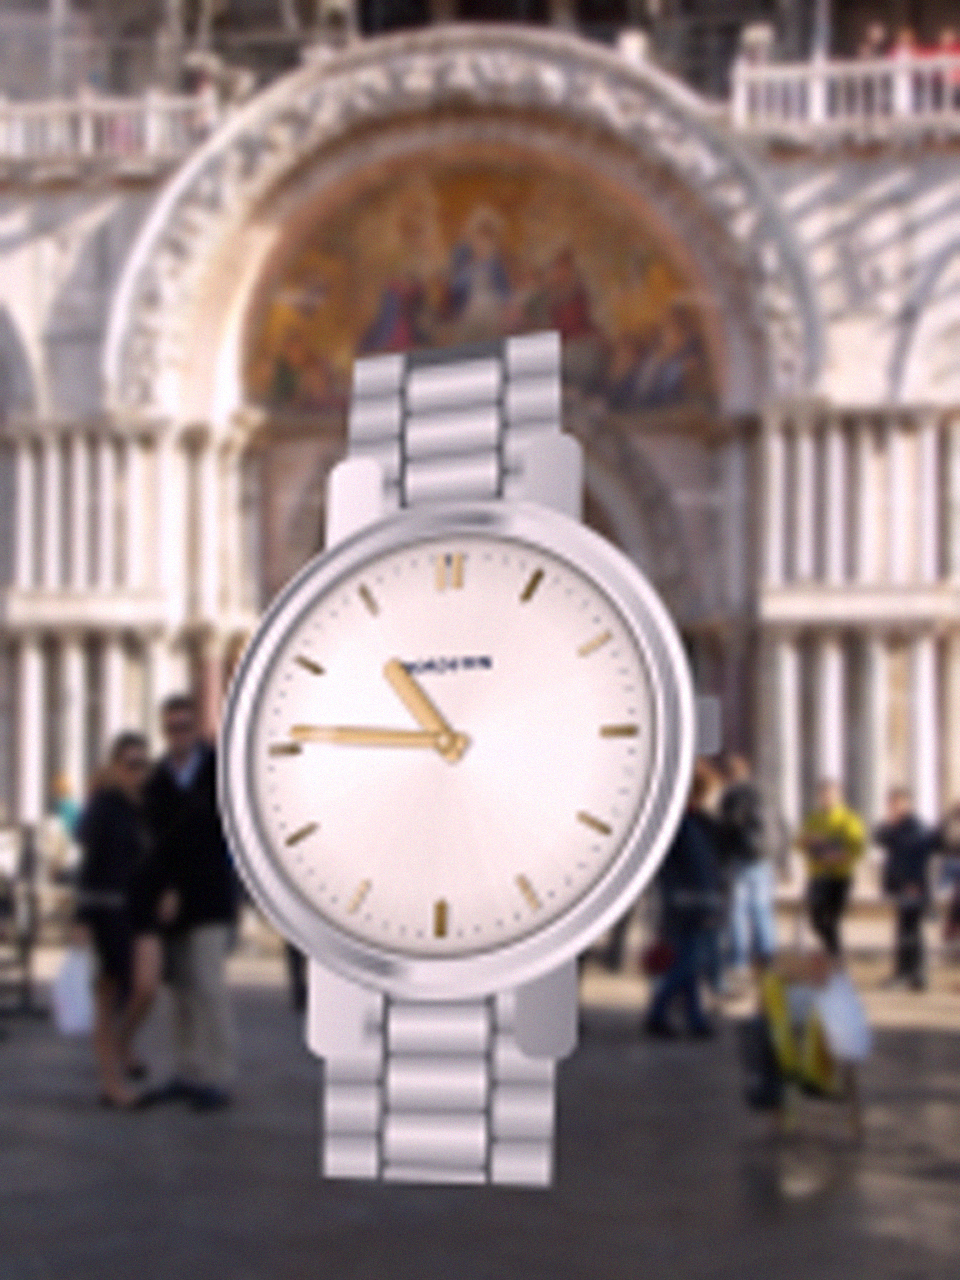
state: 10:46
